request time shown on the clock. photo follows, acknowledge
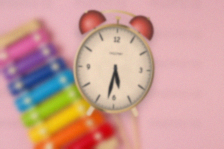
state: 5:32
